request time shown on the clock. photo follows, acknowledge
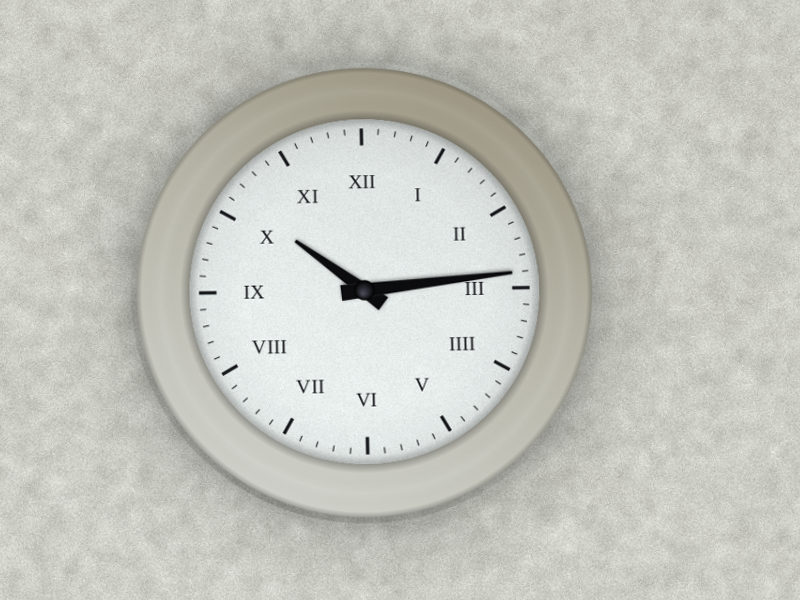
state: 10:14
